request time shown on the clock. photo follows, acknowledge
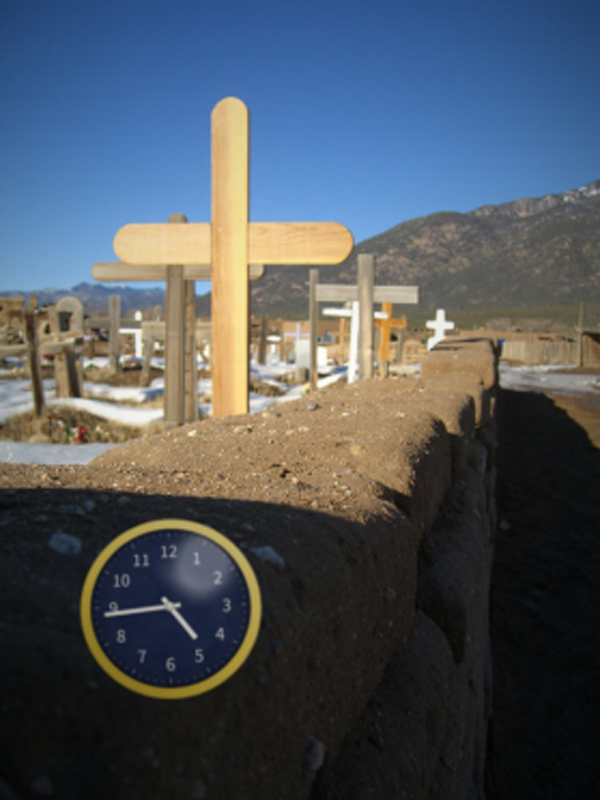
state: 4:44
